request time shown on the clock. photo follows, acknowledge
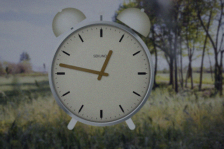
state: 12:47
